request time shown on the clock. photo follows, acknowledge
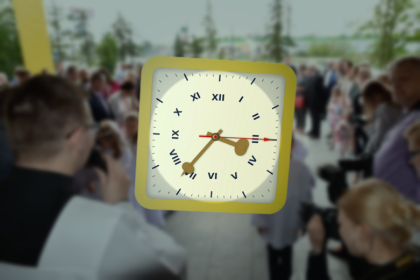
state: 3:36:15
